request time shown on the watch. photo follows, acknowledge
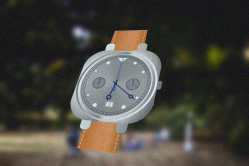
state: 6:21
